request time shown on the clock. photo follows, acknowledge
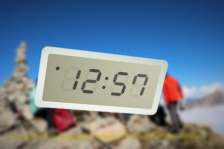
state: 12:57
